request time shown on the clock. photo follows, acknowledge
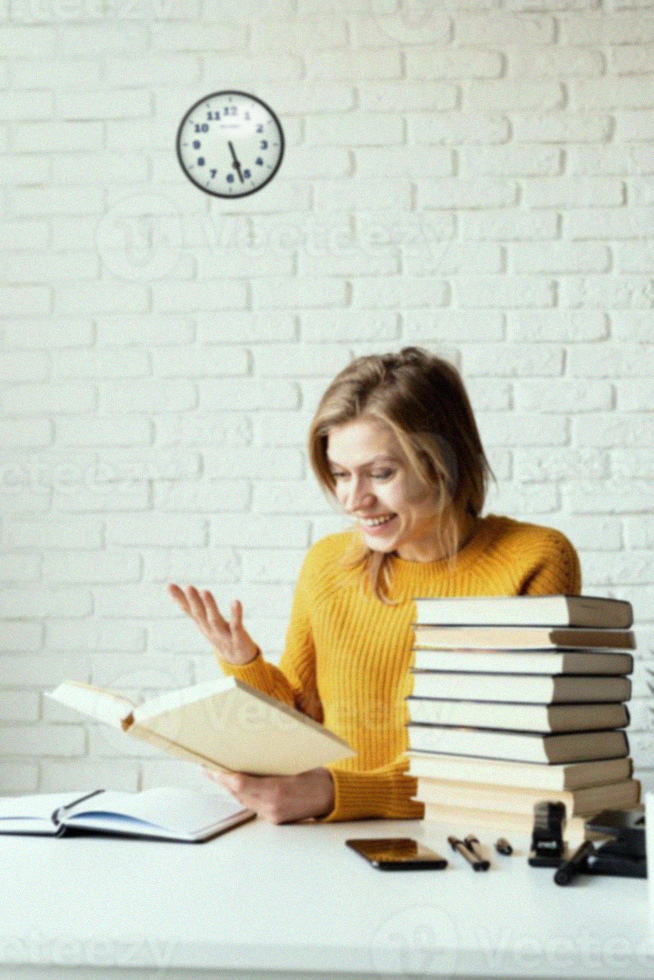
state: 5:27
